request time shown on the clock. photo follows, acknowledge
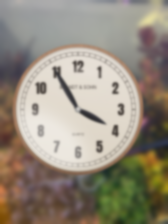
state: 3:55
